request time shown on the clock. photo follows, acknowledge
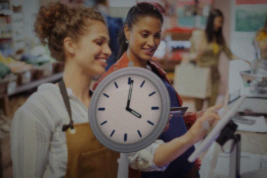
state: 4:01
